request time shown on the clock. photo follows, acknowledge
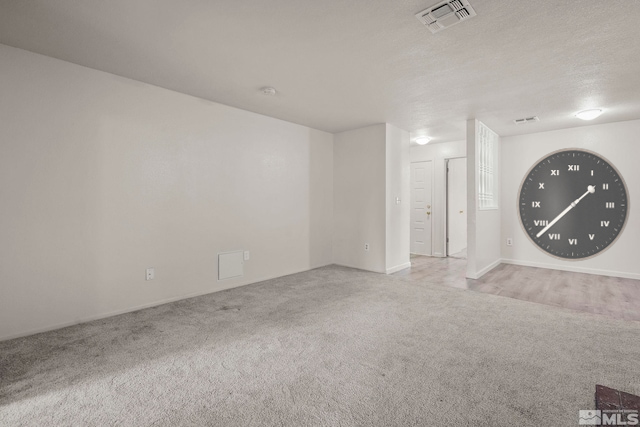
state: 1:38
